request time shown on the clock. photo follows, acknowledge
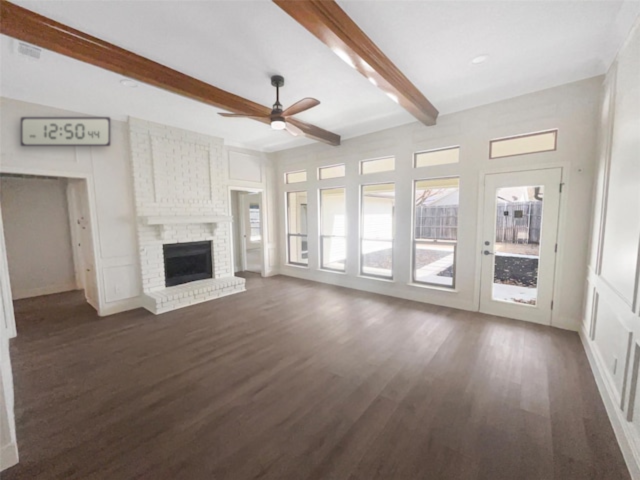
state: 12:50
